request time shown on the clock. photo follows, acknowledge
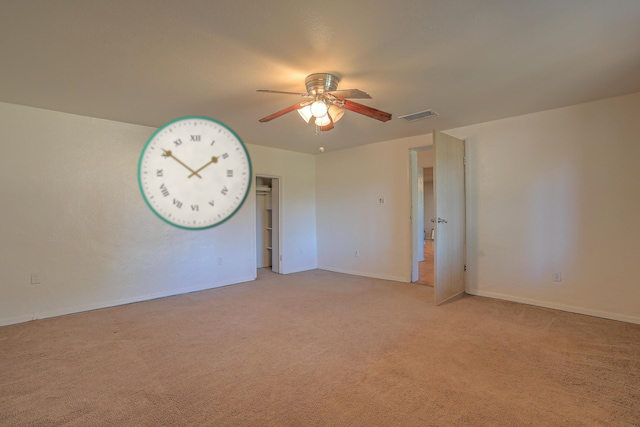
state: 1:51
